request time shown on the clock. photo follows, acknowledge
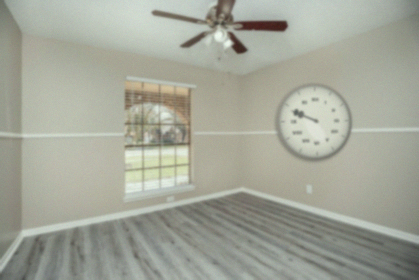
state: 9:49
